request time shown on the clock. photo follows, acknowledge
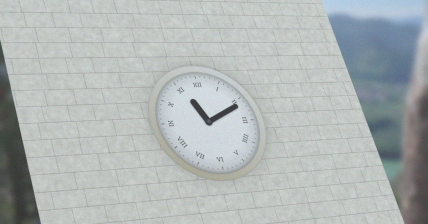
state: 11:11
